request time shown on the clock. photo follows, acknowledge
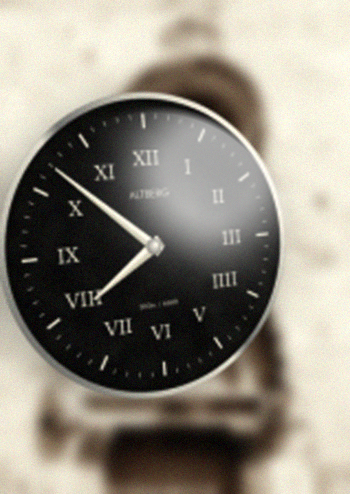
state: 7:52
